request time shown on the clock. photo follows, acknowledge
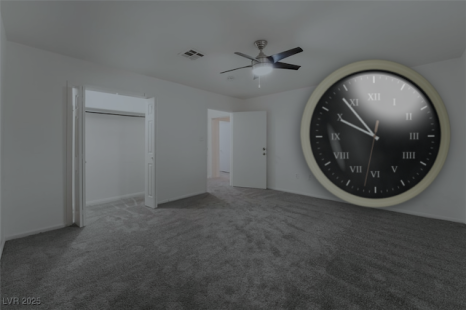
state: 9:53:32
